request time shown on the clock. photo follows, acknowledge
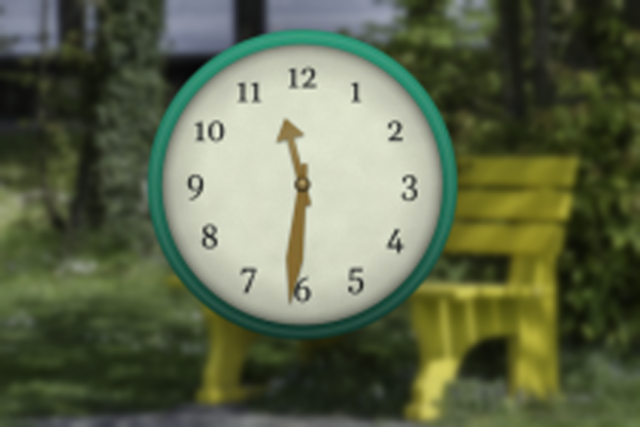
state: 11:31
